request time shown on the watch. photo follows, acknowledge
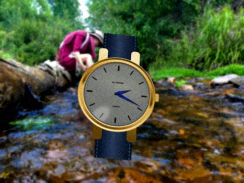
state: 2:19
